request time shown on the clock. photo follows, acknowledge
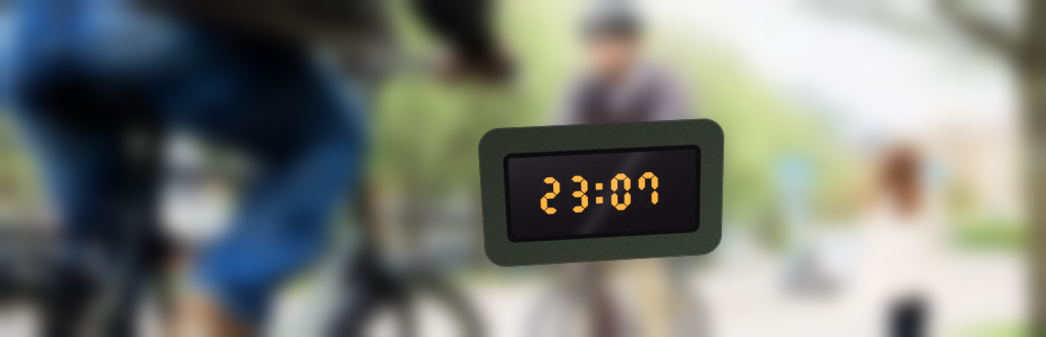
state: 23:07
